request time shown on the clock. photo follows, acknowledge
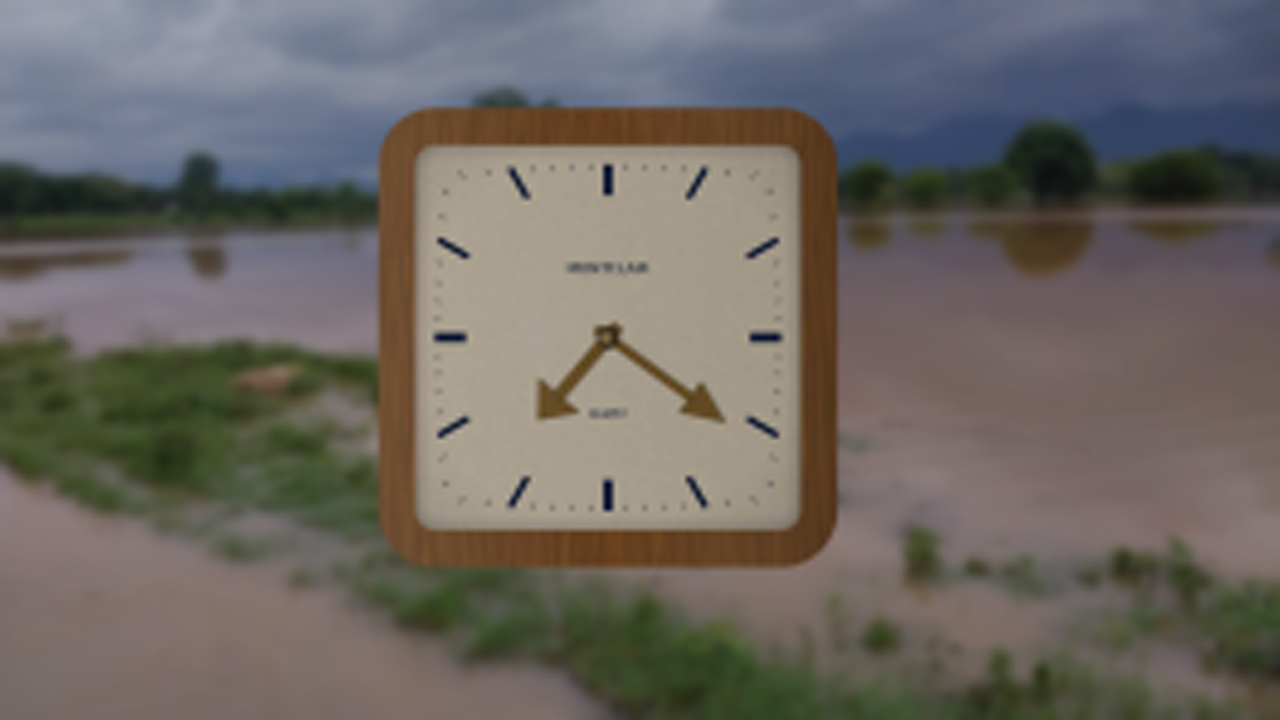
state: 7:21
